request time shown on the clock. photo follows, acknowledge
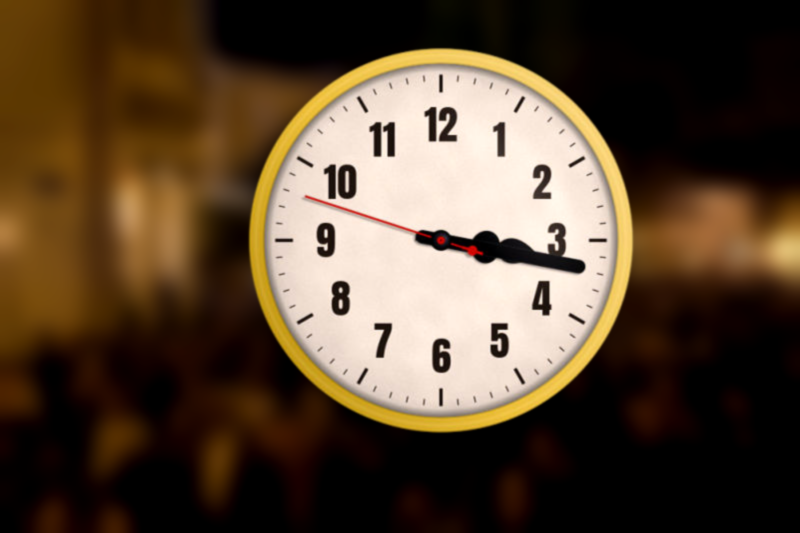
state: 3:16:48
